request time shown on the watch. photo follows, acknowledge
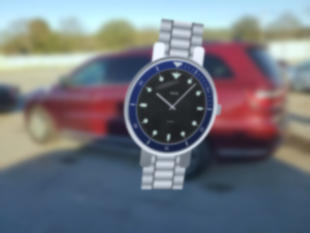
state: 10:07
